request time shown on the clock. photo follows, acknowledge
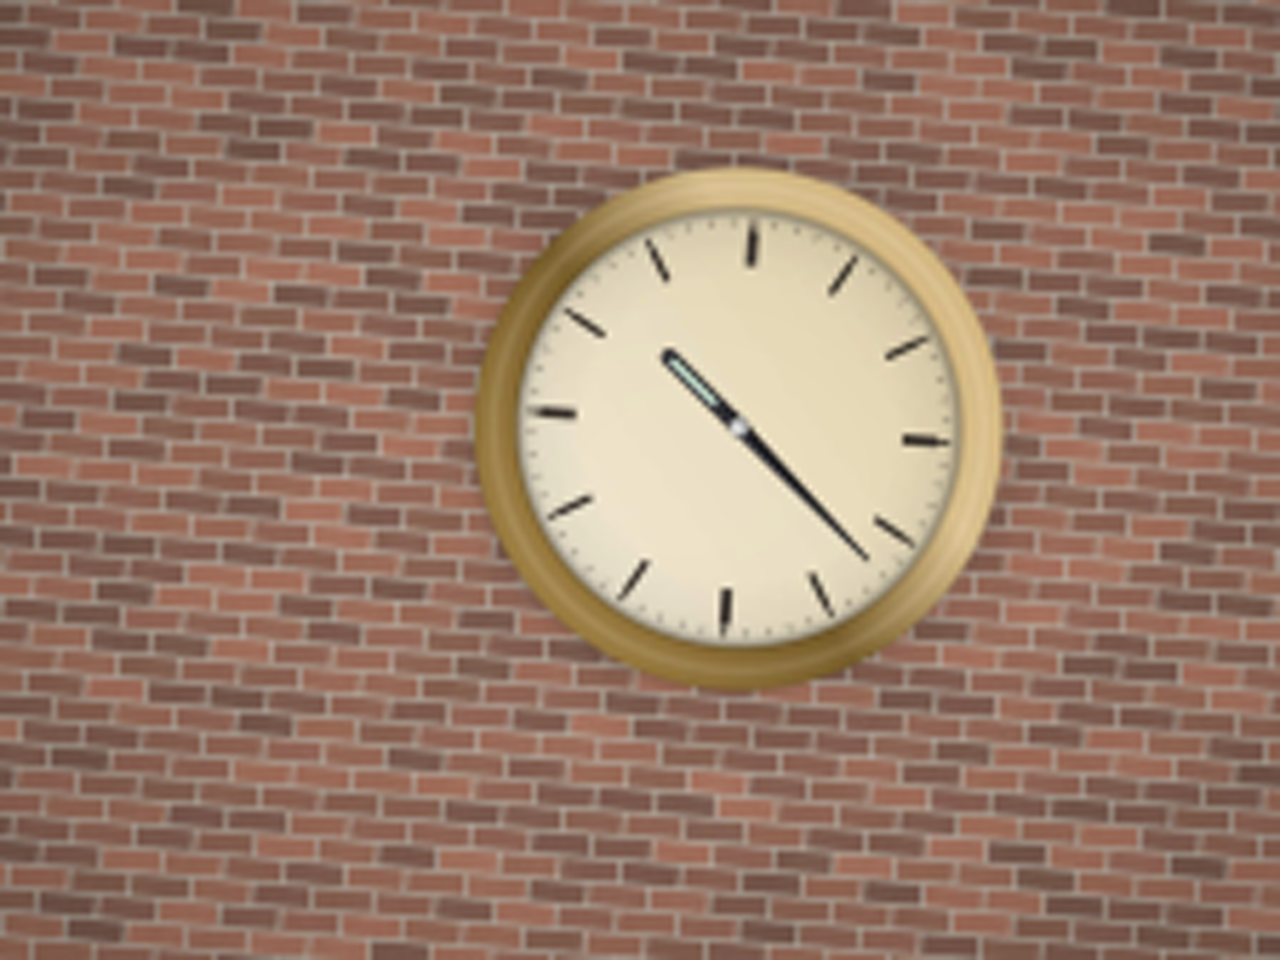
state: 10:22
